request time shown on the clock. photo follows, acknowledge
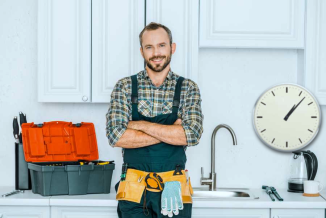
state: 1:07
